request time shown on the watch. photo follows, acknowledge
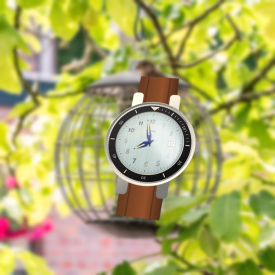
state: 7:58
